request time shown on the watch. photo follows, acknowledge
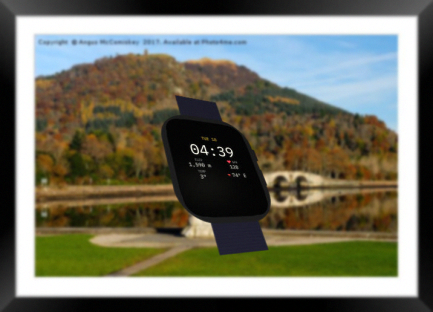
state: 4:39
